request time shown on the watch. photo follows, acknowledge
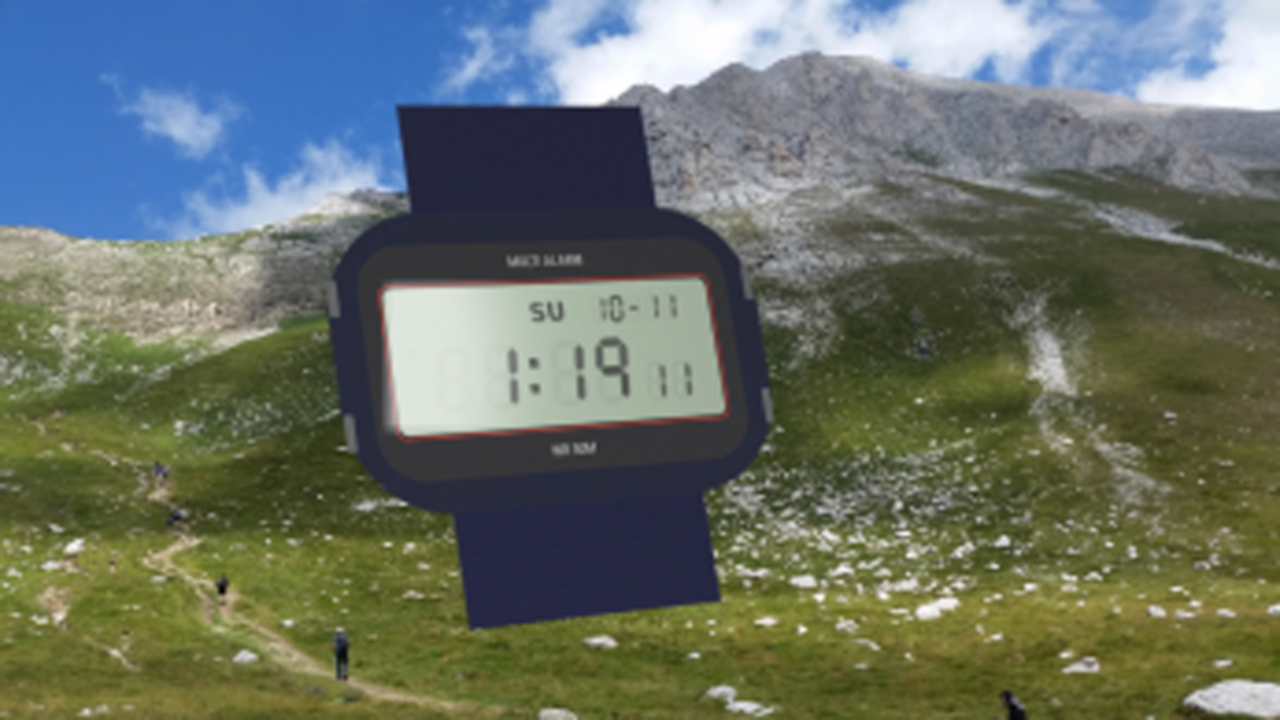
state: 1:19:11
